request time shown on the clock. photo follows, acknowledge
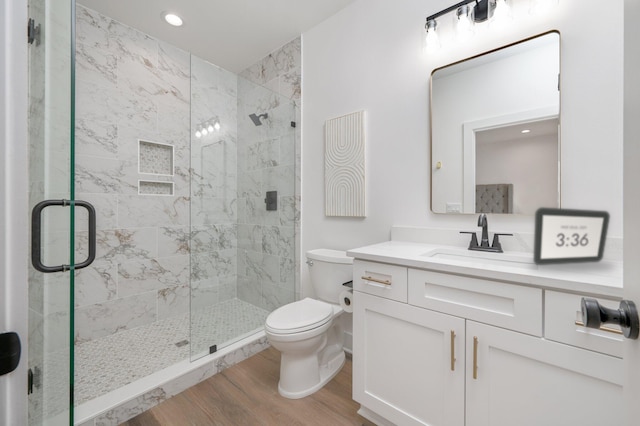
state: 3:36
